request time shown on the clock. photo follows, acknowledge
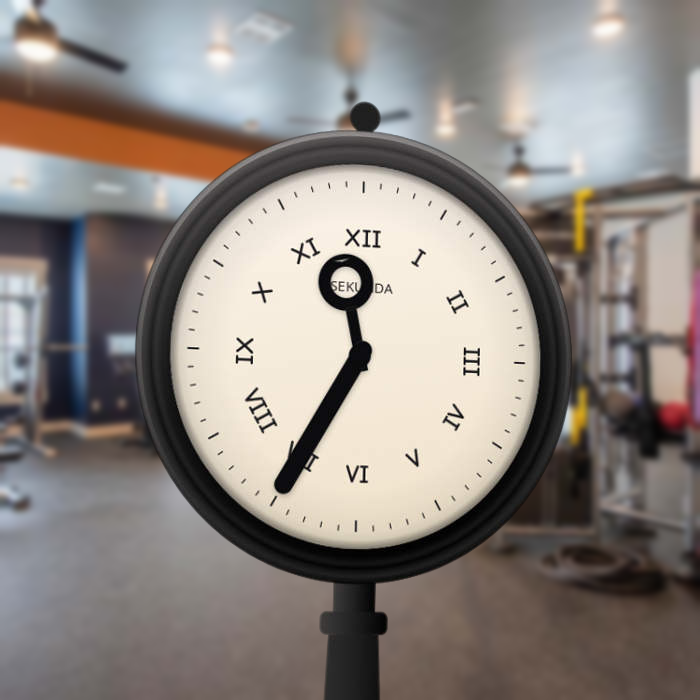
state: 11:35
